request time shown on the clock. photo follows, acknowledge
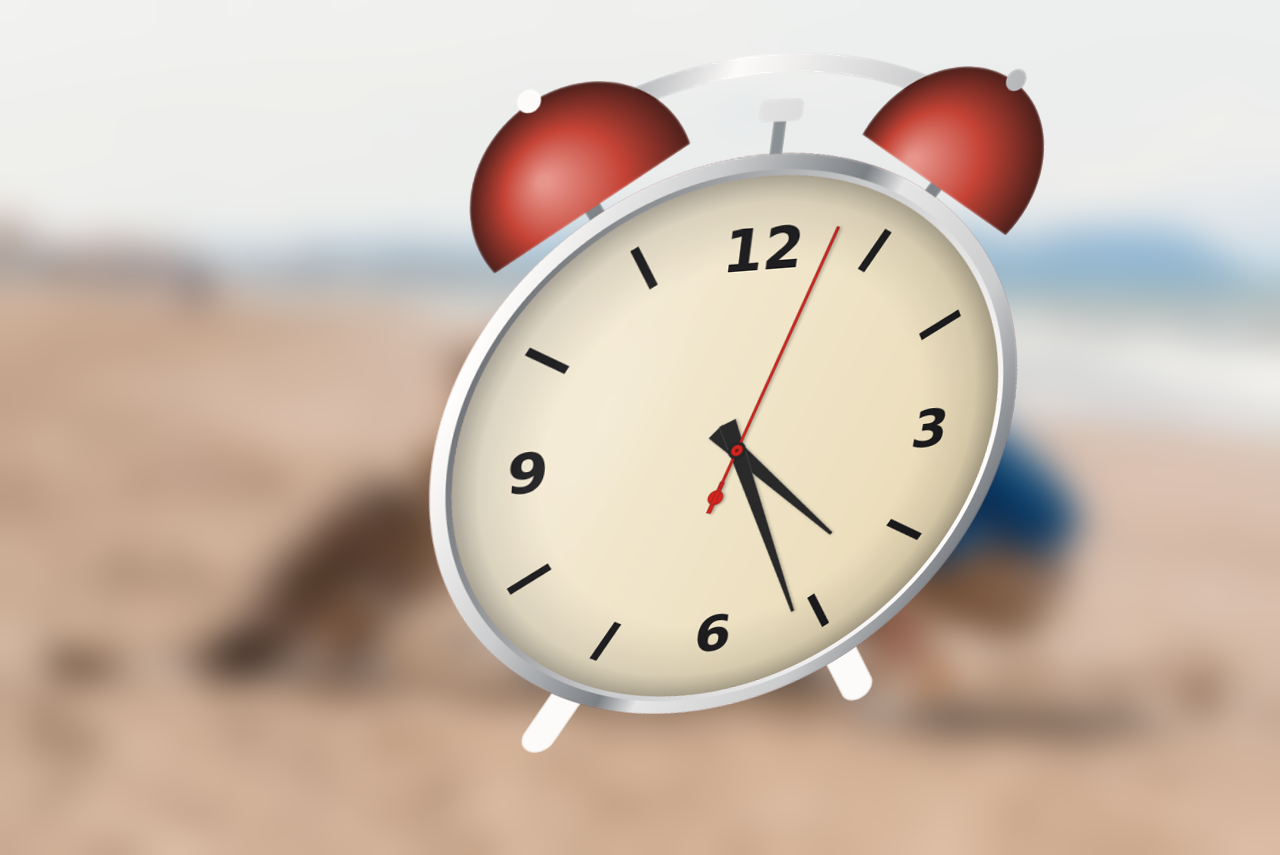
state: 4:26:03
